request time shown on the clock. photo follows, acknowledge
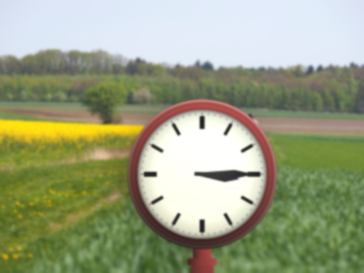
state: 3:15
